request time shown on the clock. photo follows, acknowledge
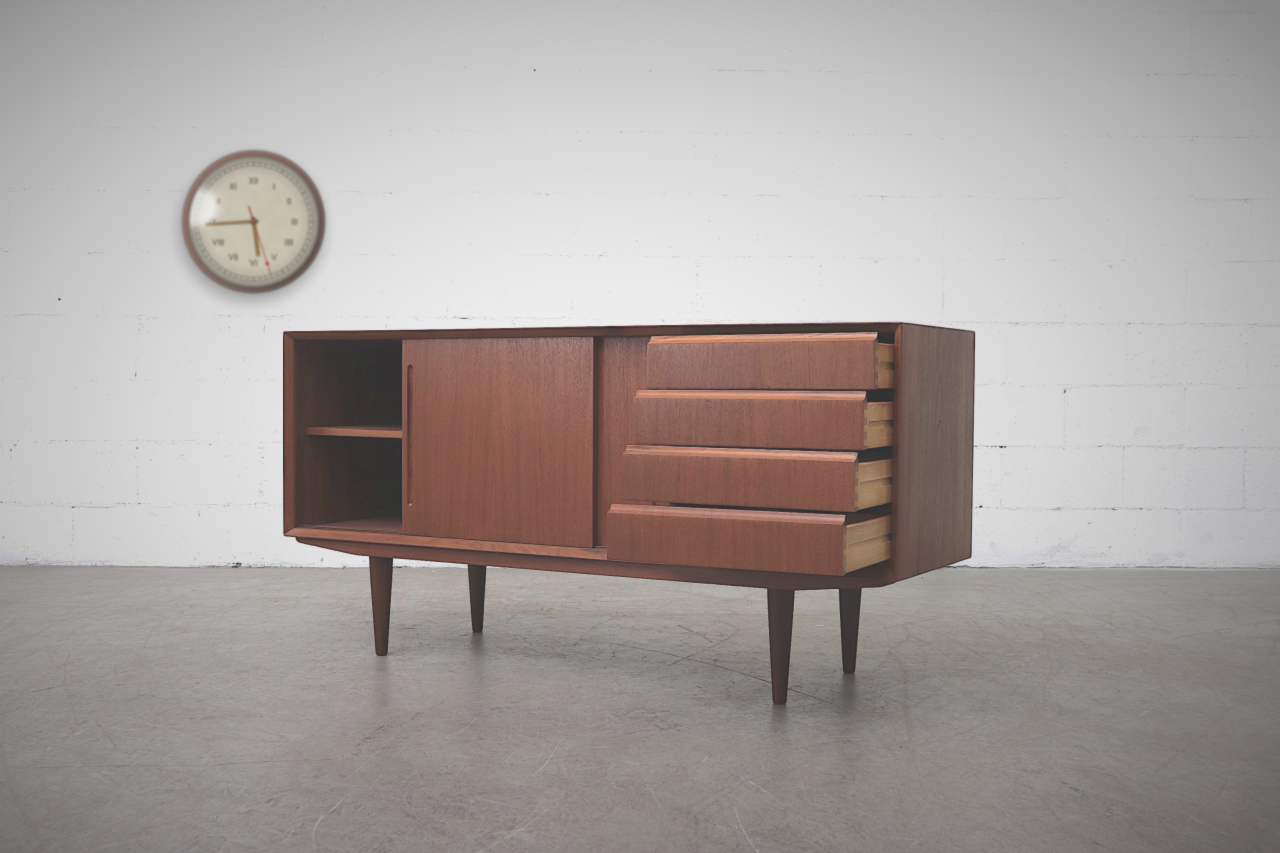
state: 5:44:27
